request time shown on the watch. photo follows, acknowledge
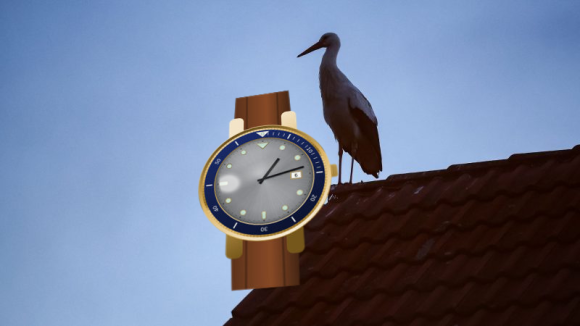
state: 1:13
